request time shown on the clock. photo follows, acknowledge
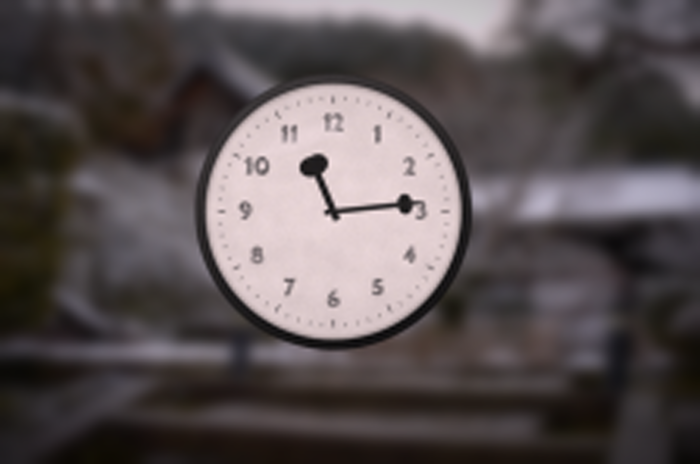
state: 11:14
